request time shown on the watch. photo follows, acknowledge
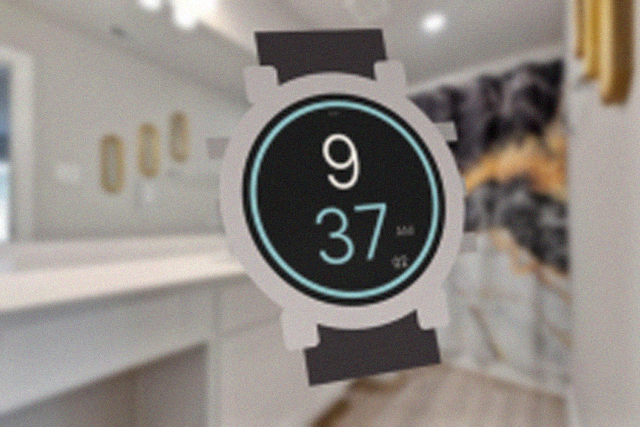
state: 9:37
